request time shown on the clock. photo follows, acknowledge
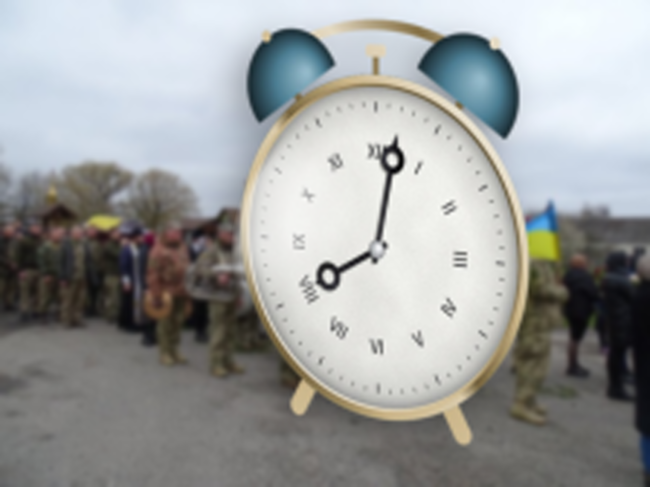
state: 8:02
